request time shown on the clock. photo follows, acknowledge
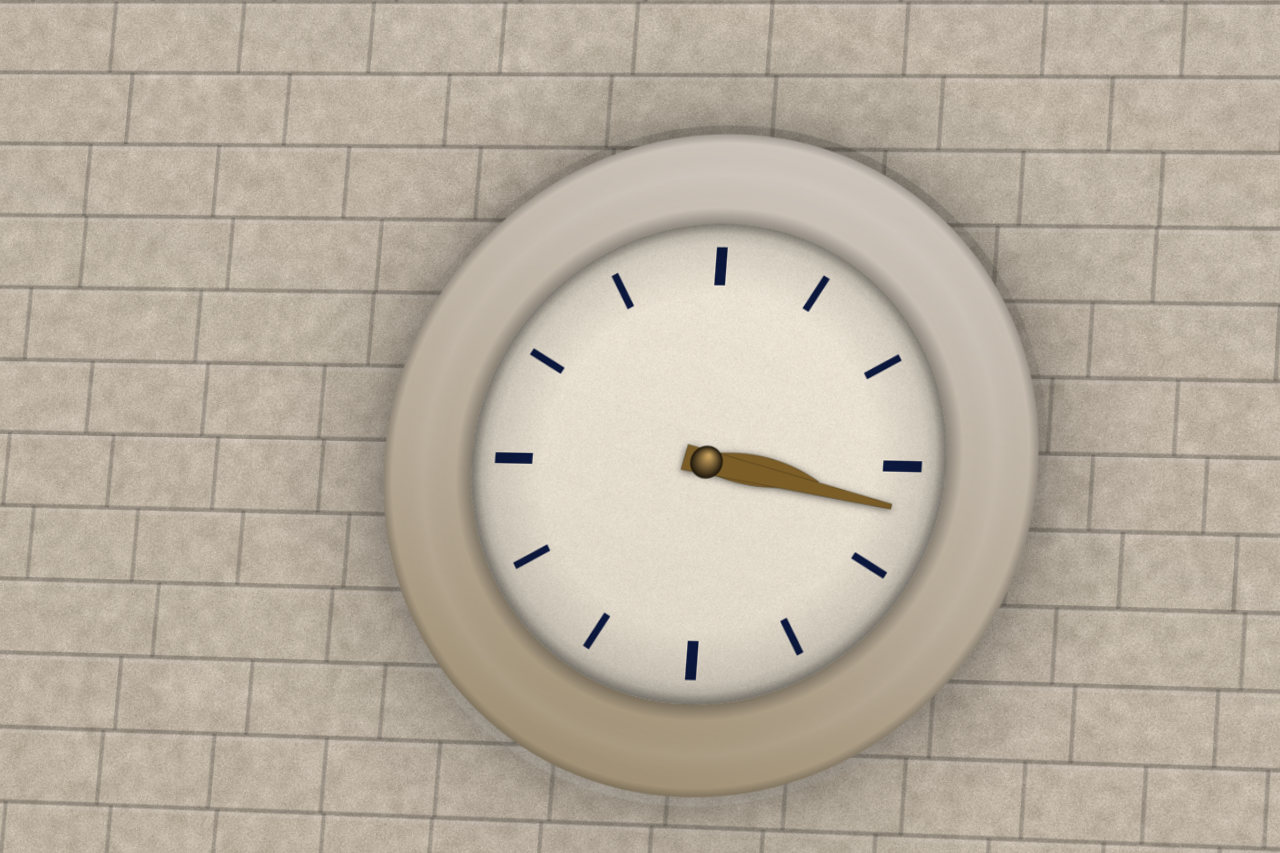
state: 3:17
